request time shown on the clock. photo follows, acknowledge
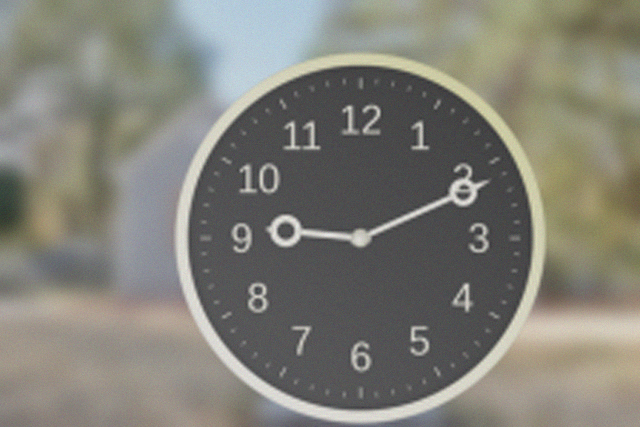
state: 9:11
